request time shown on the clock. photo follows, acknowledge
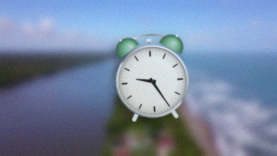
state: 9:25
